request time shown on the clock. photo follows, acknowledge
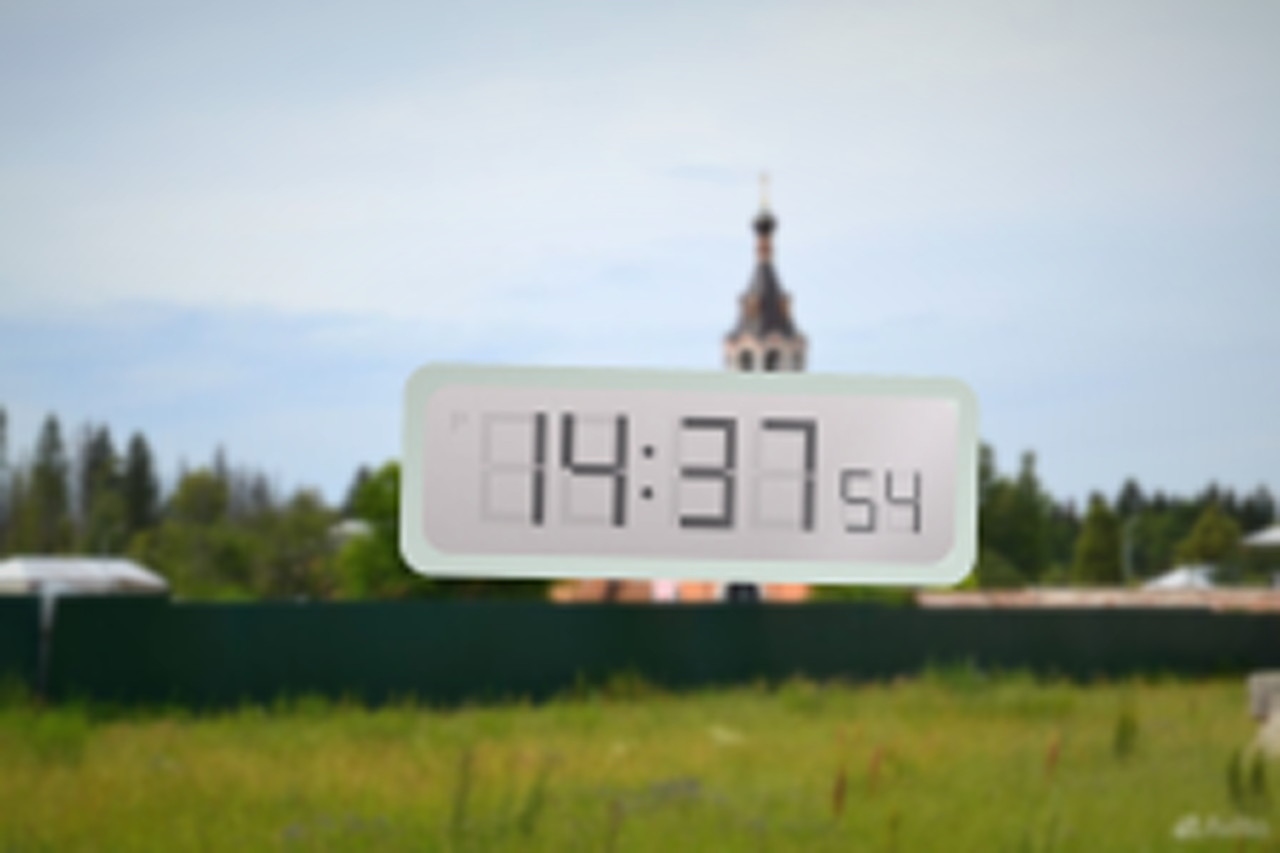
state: 14:37:54
